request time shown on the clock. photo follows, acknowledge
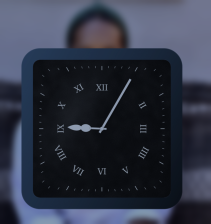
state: 9:05
